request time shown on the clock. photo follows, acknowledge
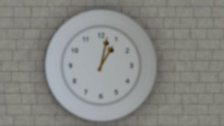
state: 1:02
